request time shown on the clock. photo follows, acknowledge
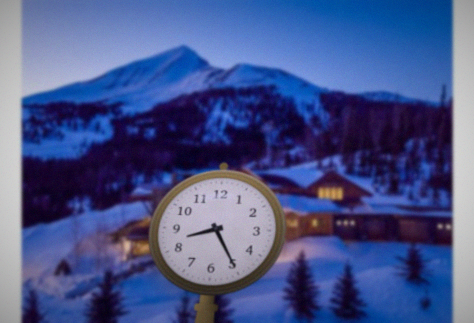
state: 8:25
